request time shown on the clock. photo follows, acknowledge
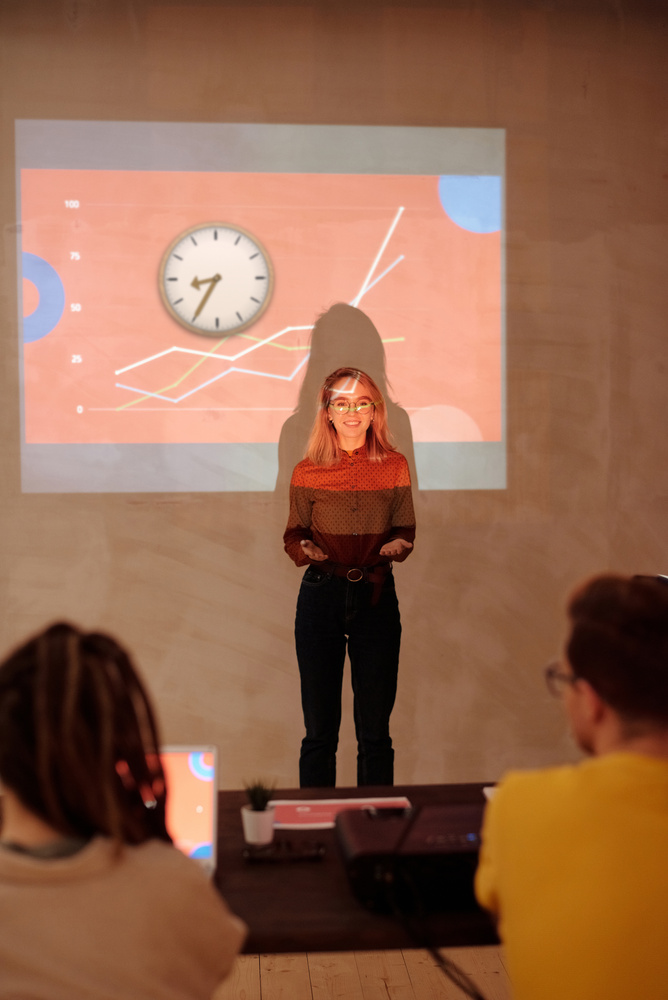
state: 8:35
